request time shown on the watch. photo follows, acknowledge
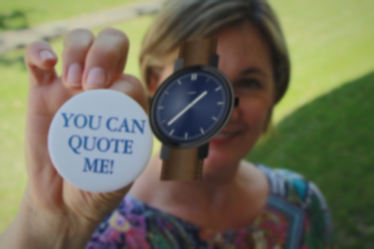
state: 1:38
